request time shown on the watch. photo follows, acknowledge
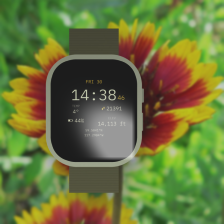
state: 14:38
